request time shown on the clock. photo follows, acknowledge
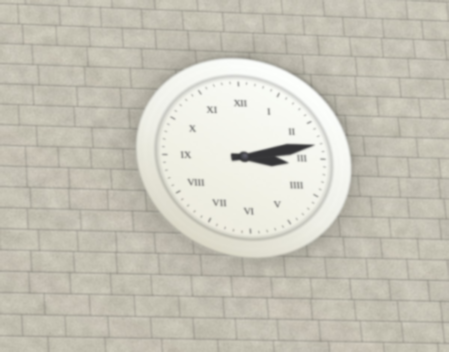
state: 3:13
